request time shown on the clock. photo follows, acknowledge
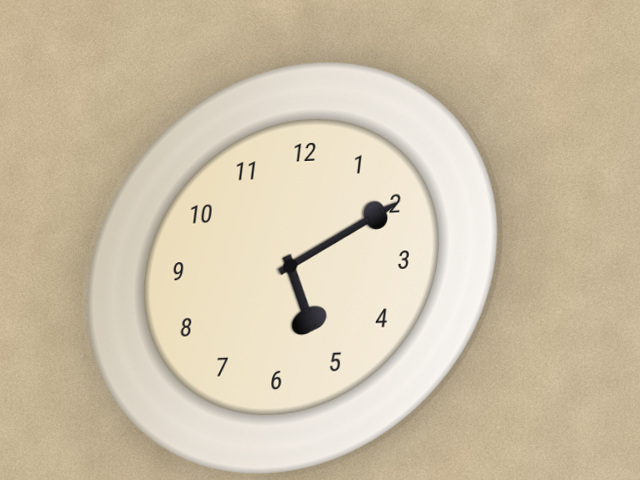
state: 5:10
